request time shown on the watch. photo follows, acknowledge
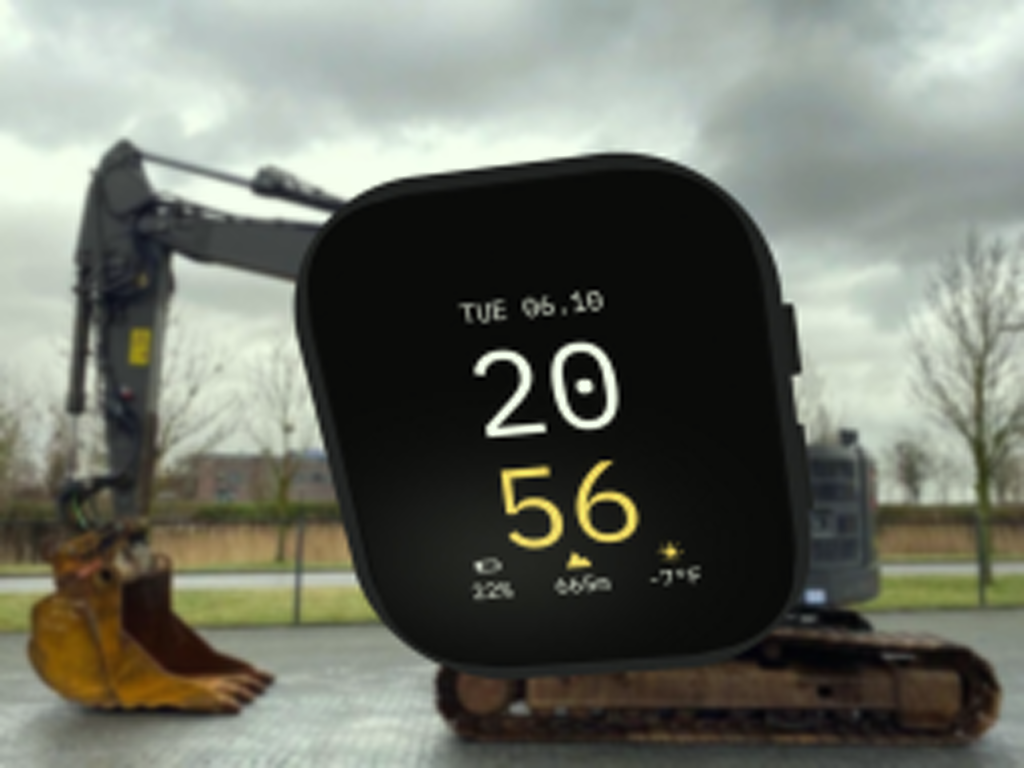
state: 20:56
